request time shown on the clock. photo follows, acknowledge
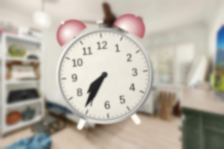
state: 7:36
